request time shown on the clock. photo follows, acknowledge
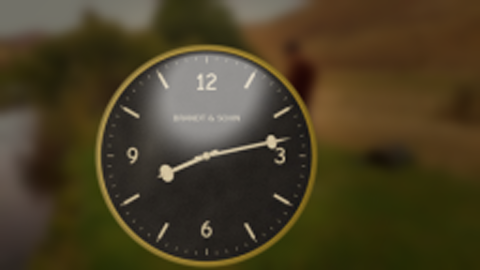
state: 8:13
